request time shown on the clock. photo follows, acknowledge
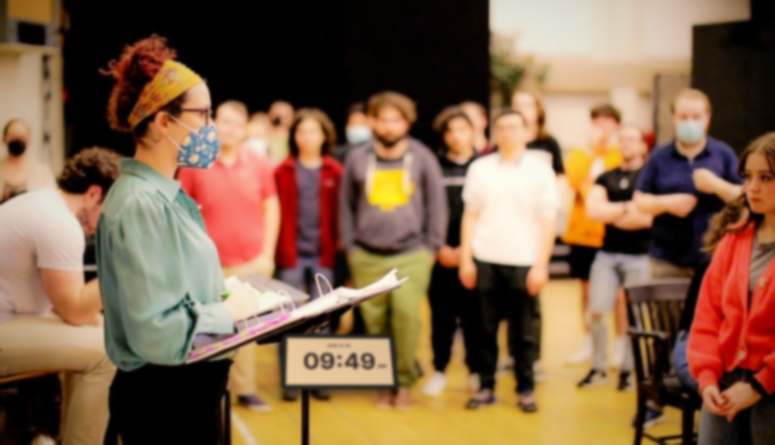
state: 9:49
